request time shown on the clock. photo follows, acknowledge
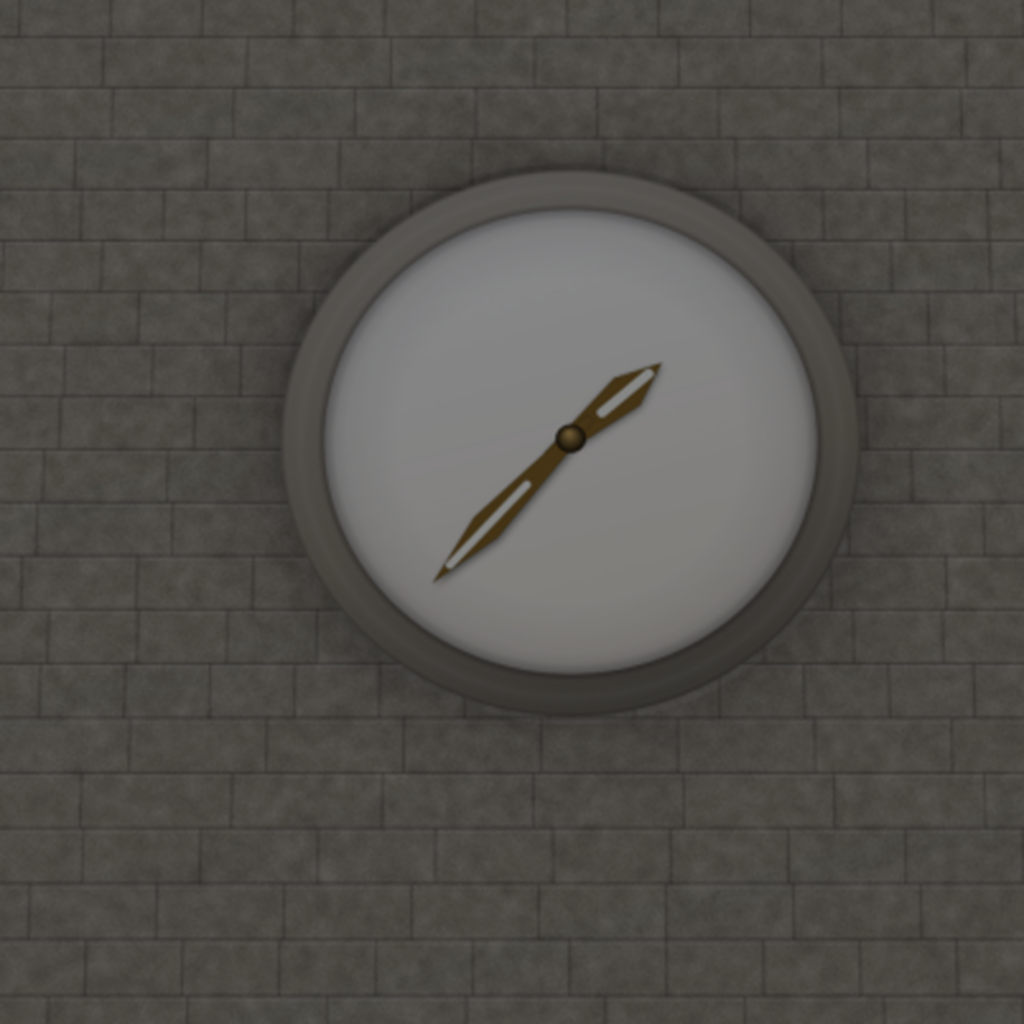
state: 1:37
